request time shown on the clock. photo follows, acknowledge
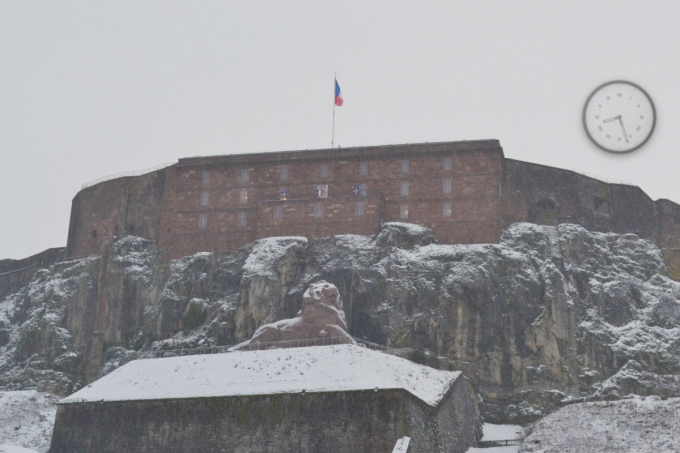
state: 8:27
